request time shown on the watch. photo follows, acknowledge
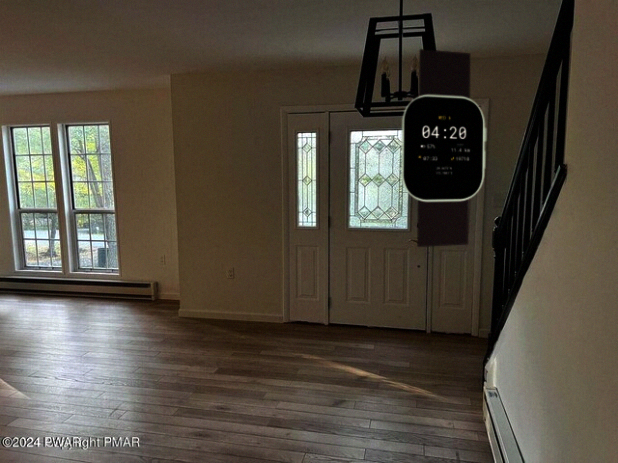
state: 4:20
